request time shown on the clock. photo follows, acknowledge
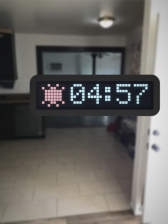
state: 4:57
